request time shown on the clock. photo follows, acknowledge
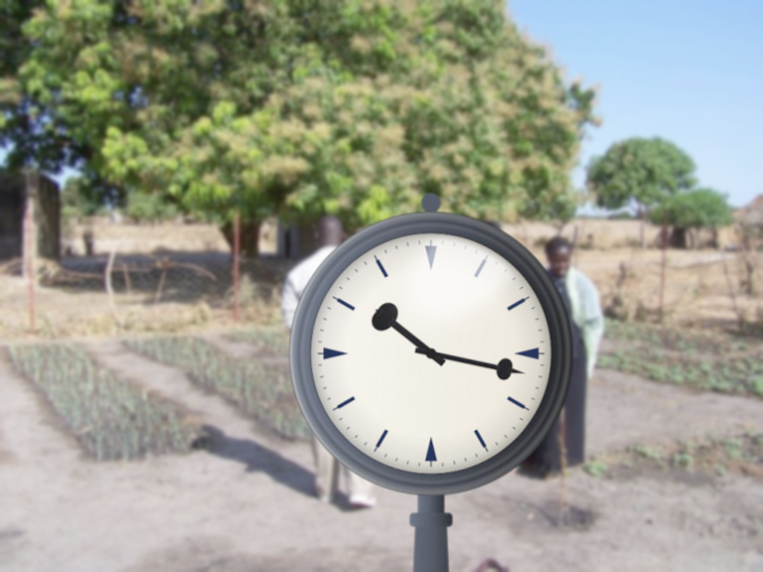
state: 10:17
